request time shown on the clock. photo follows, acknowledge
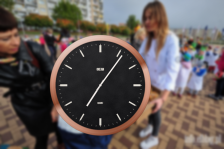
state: 7:06
